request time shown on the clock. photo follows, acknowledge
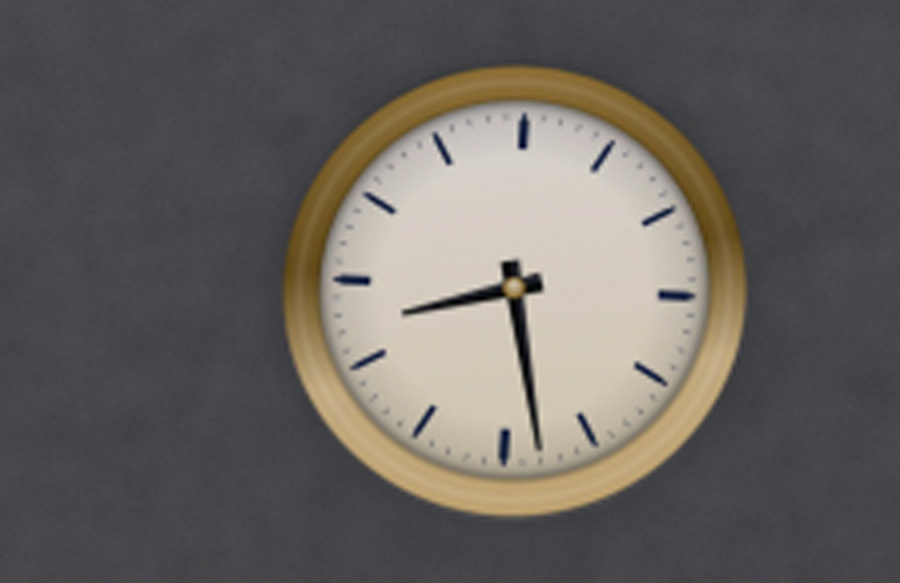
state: 8:28
